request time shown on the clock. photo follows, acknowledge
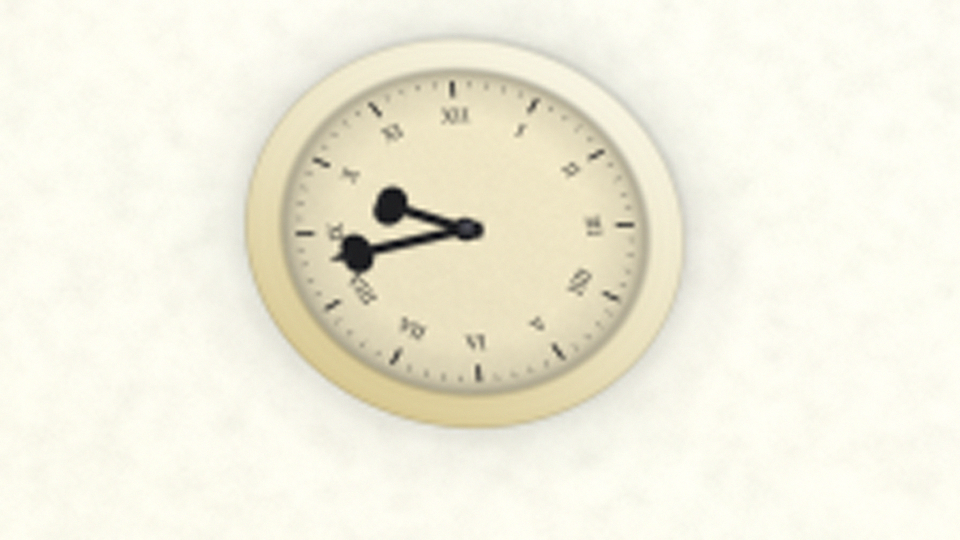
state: 9:43
